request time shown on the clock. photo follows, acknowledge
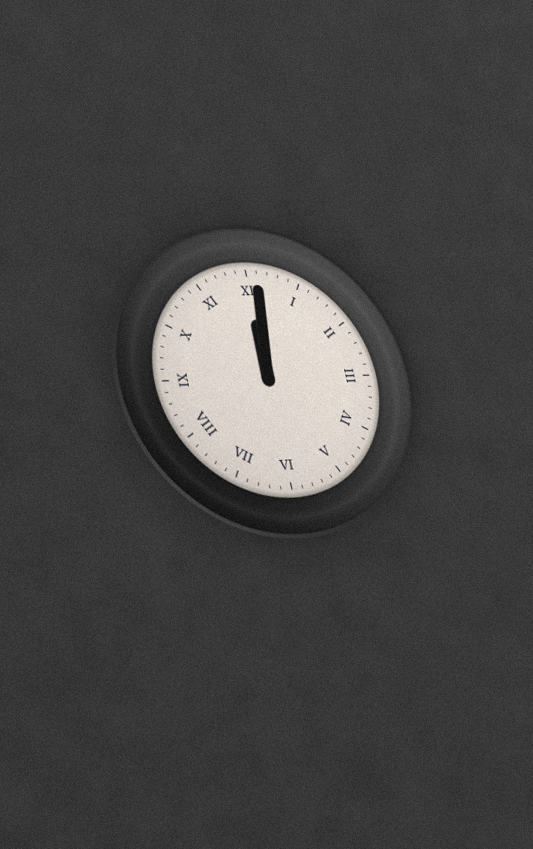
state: 12:01
